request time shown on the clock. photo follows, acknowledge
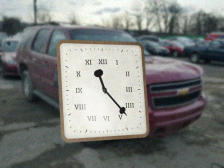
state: 11:23
